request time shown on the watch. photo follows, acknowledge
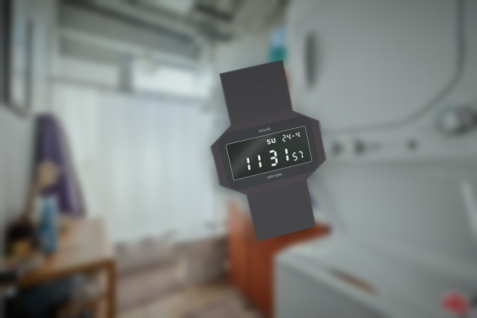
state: 11:31:57
